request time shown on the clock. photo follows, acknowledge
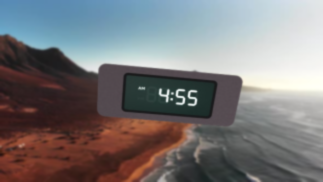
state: 4:55
